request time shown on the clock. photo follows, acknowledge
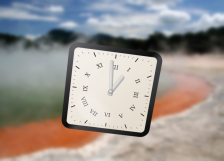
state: 12:59
